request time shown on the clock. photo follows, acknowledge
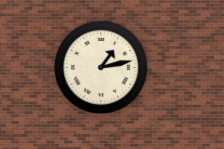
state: 1:13
